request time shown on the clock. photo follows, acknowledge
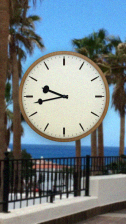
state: 9:43
